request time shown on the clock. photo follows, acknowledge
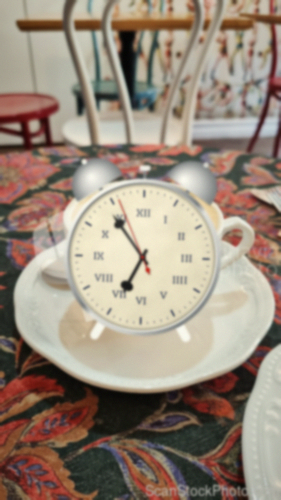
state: 6:53:56
